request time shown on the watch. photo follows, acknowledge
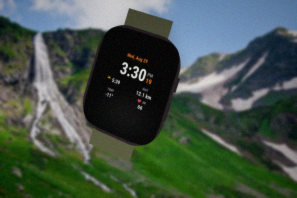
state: 3:30
